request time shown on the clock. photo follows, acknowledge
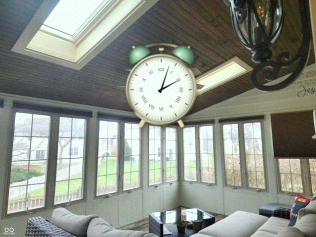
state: 2:03
